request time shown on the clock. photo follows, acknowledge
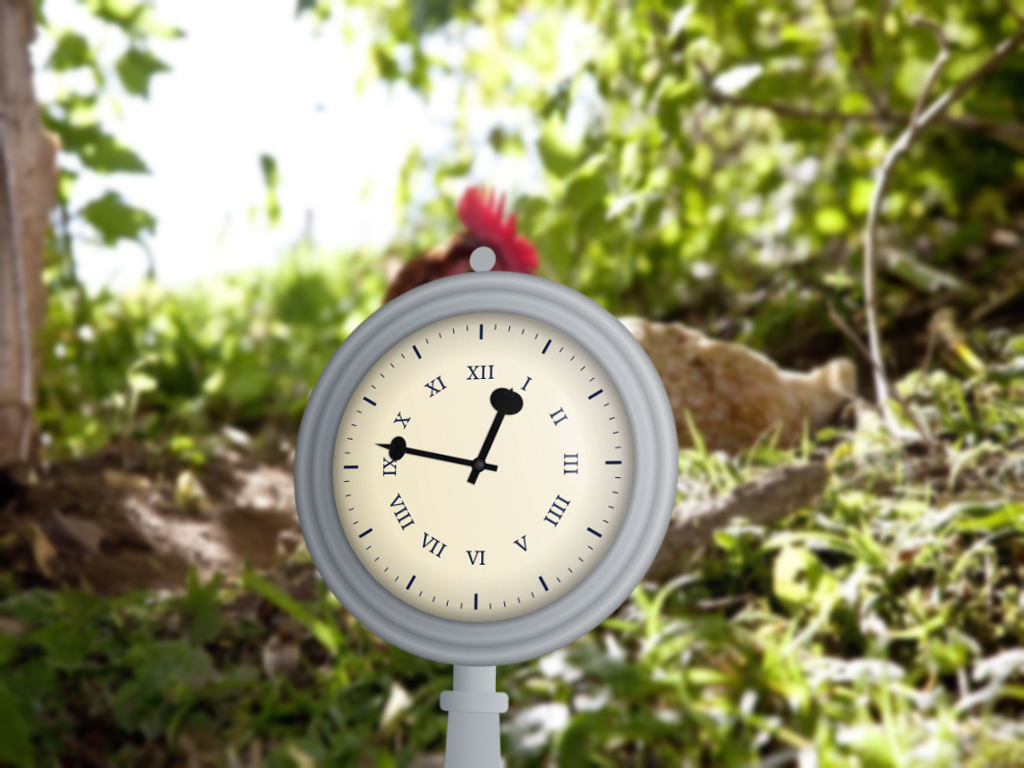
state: 12:47
